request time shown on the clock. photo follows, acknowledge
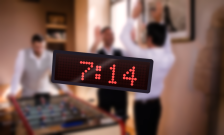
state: 7:14
